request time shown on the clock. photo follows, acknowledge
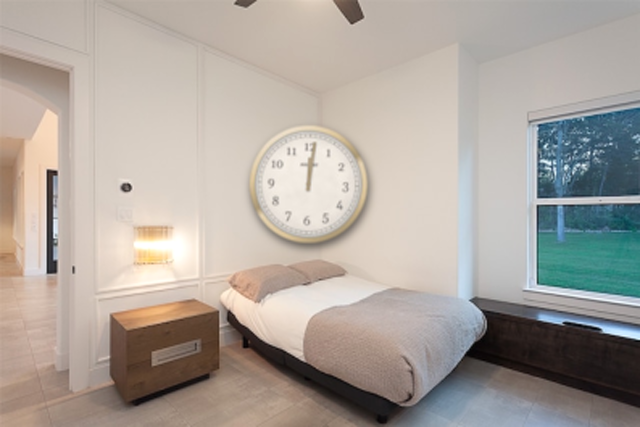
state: 12:01
